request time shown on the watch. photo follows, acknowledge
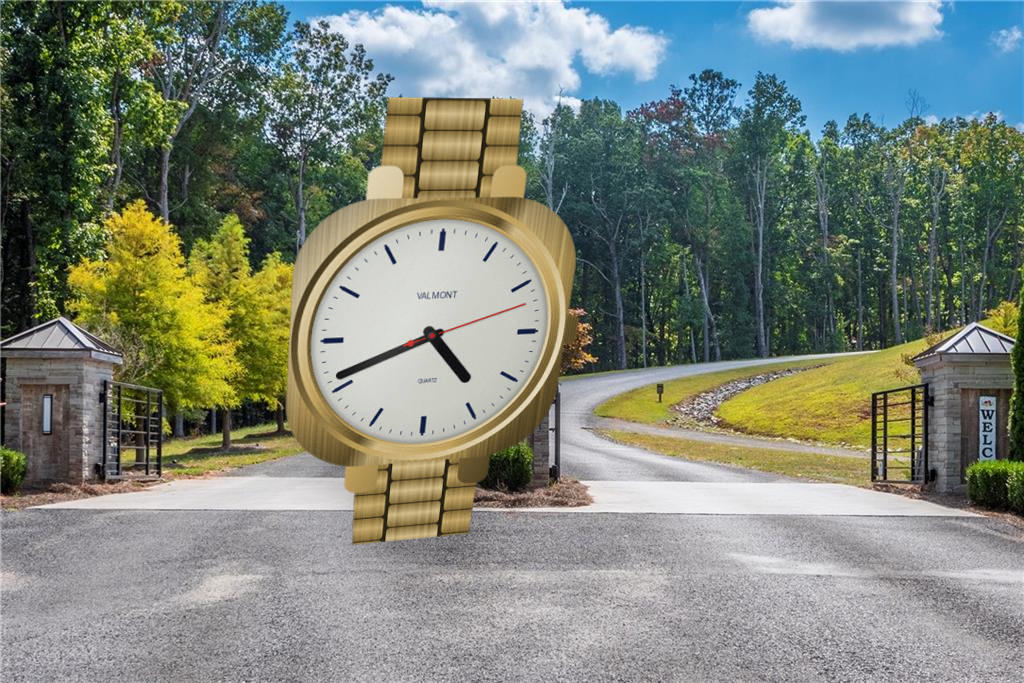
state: 4:41:12
